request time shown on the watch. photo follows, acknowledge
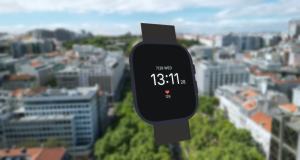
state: 13:11
